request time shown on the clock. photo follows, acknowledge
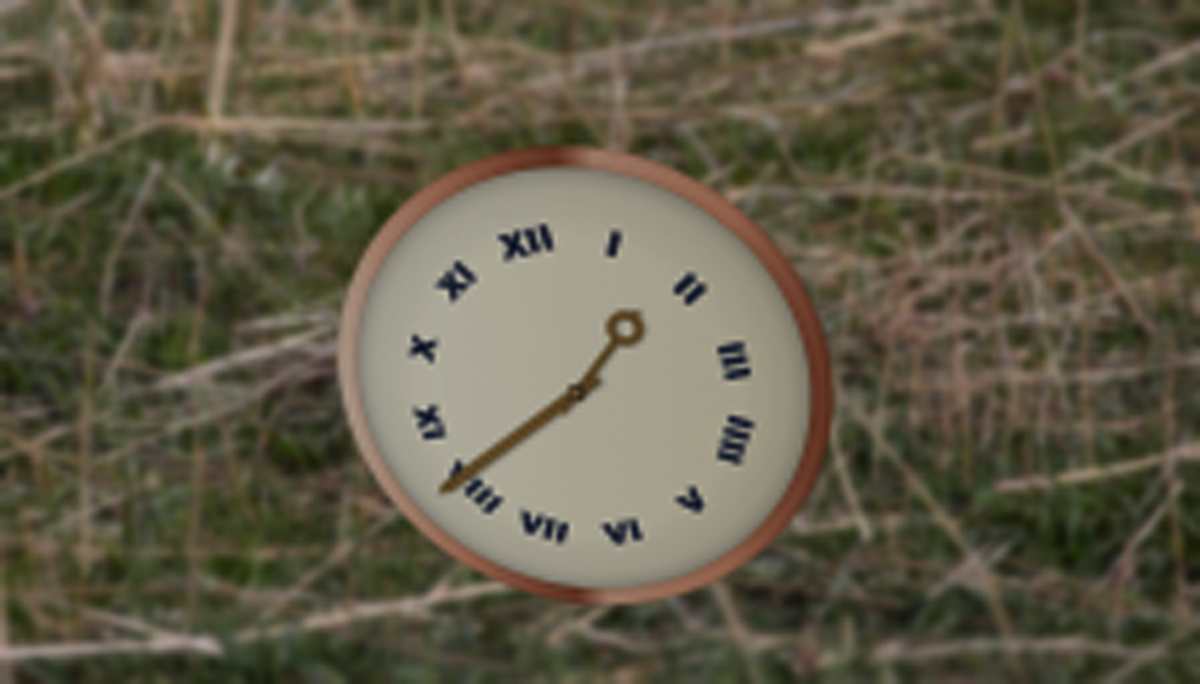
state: 1:41
